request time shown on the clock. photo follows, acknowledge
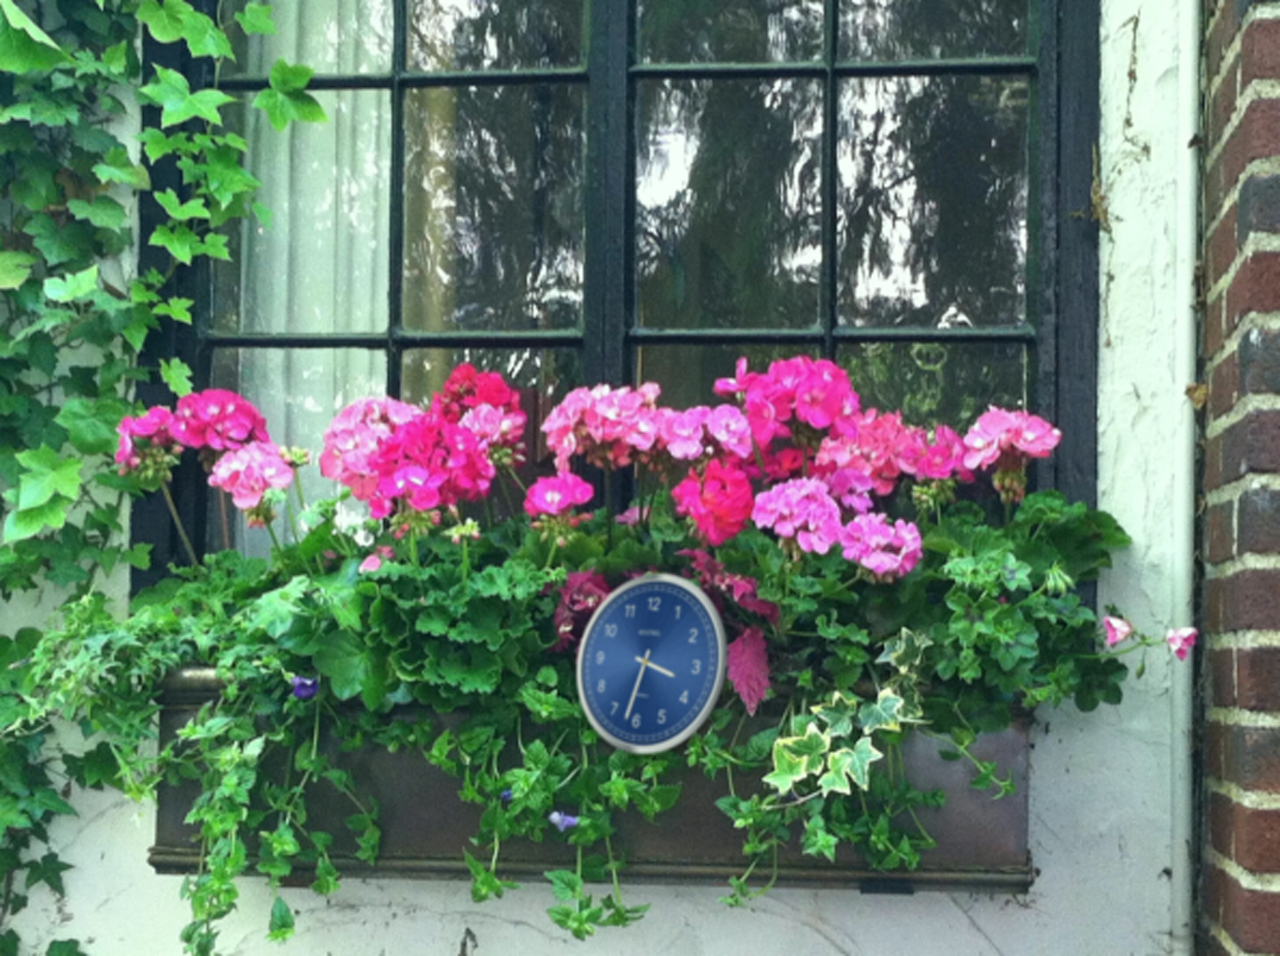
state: 3:32
